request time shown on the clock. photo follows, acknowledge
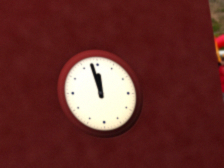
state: 11:58
